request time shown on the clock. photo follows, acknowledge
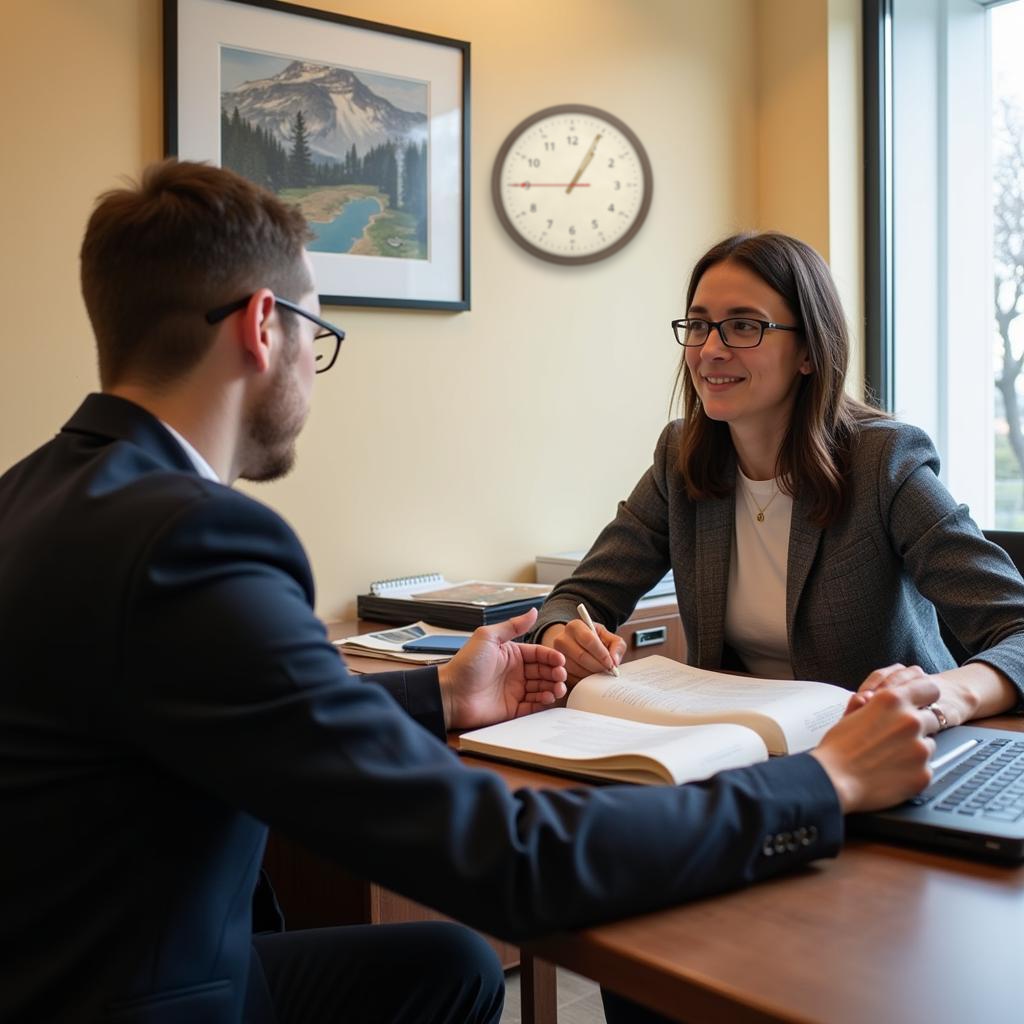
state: 1:04:45
